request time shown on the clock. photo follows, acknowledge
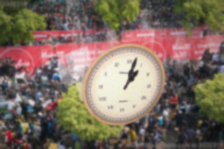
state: 1:02
